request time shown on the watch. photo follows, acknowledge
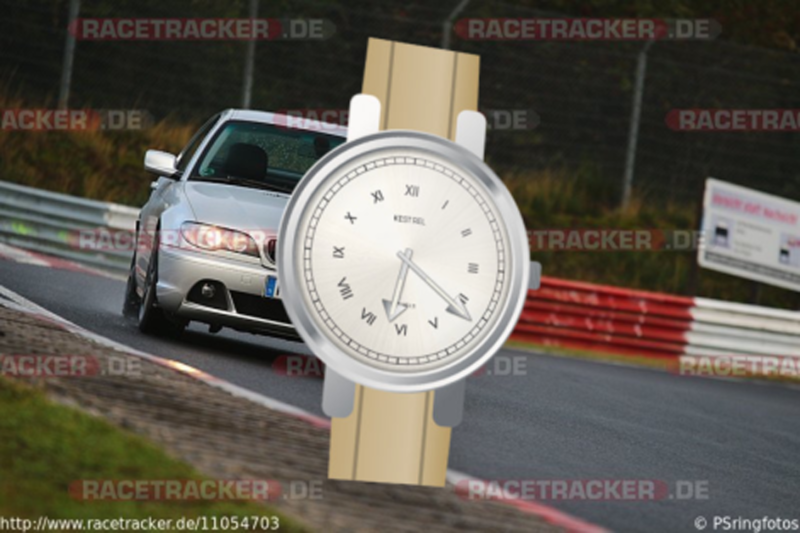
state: 6:21
